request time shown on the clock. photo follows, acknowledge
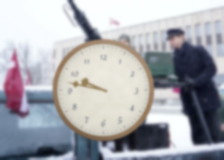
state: 9:47
